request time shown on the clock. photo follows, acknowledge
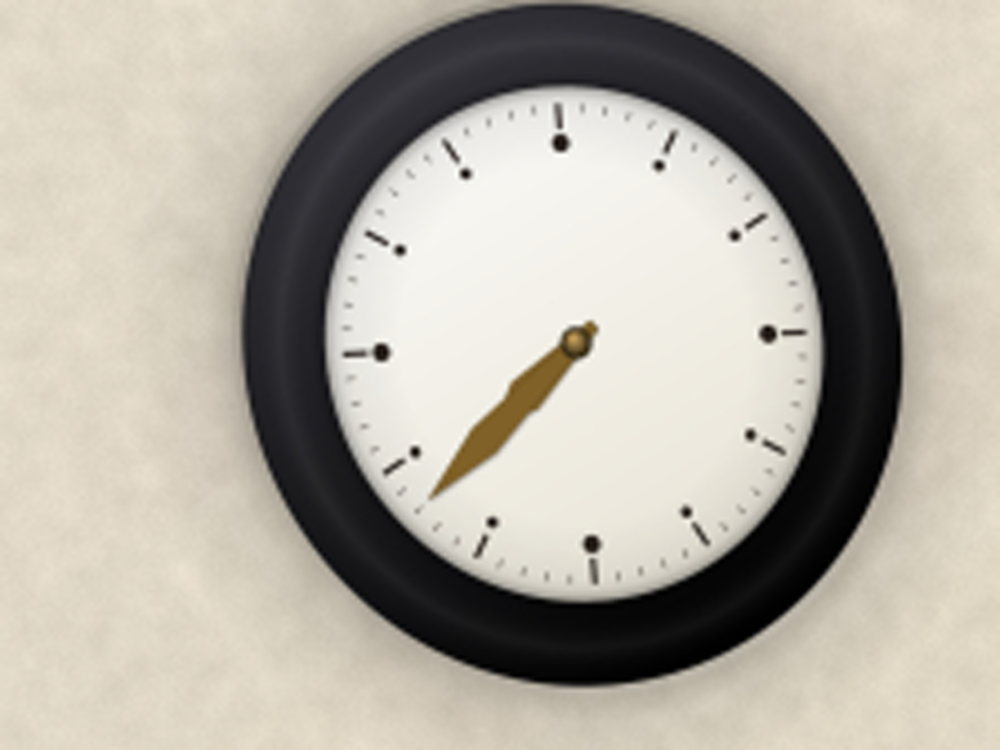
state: 7:38
